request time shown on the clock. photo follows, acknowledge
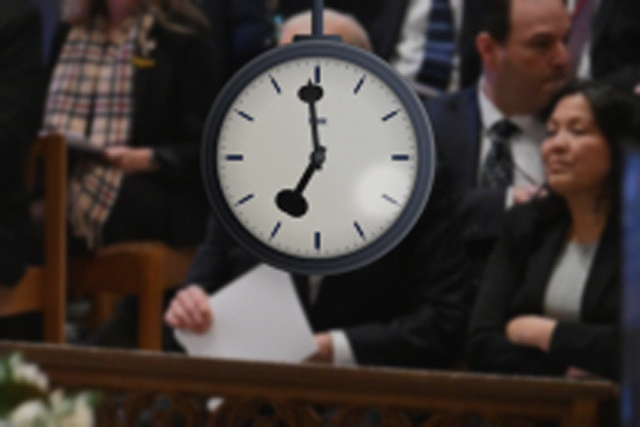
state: 6:59
